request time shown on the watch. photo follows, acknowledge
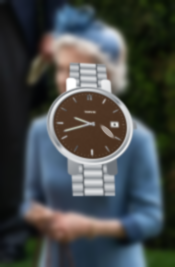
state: 9:42
